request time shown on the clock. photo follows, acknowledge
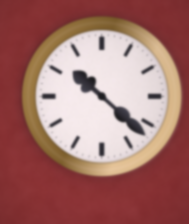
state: 10:22
